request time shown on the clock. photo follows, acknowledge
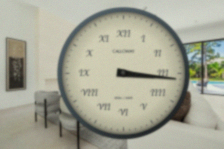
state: 3:16
